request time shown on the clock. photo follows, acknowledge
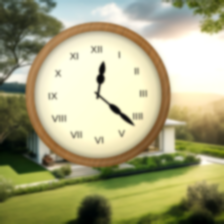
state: 12:22
